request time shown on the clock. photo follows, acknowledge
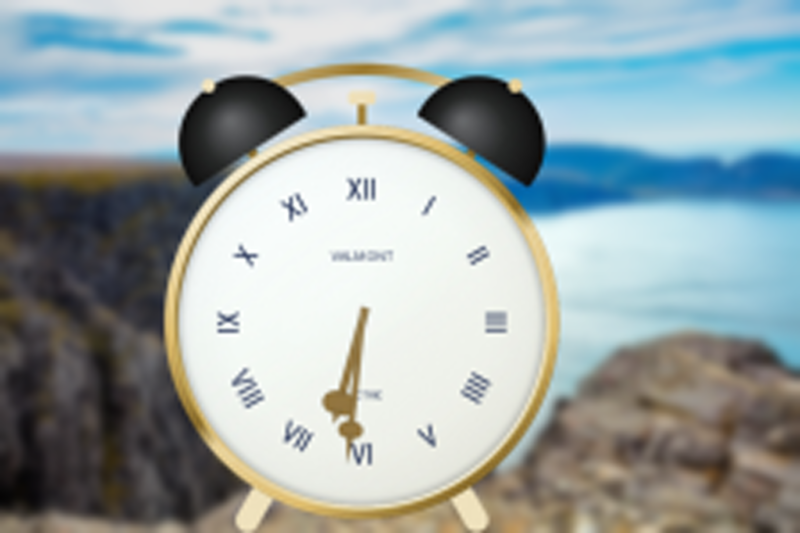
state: 6:31
